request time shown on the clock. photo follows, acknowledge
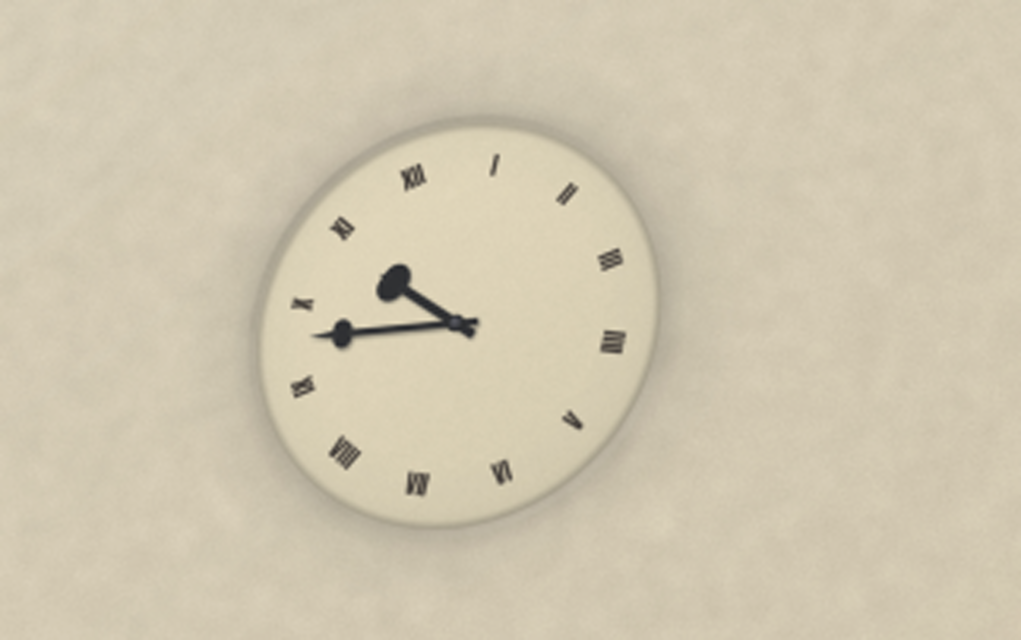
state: 10:48
